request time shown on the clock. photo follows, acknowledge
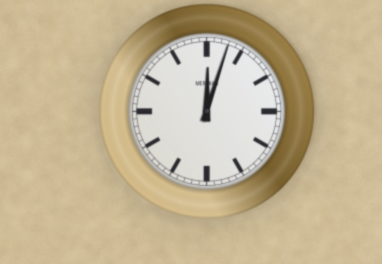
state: 12:03
